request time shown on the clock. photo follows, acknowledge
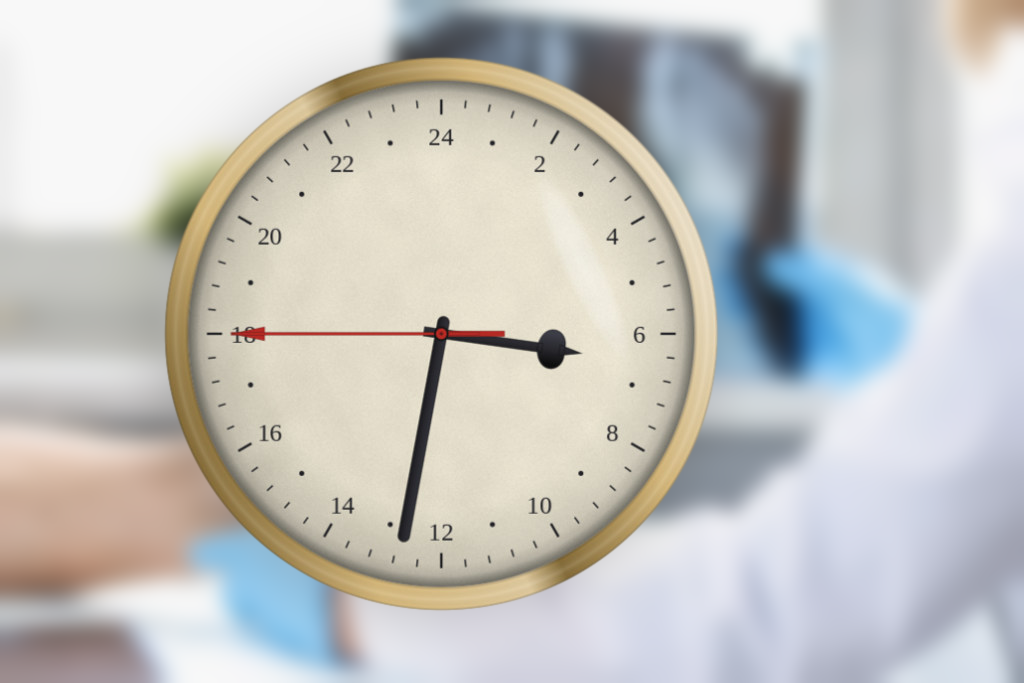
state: 6:31:45
